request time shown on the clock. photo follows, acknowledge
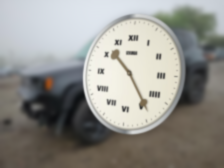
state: 10:24
